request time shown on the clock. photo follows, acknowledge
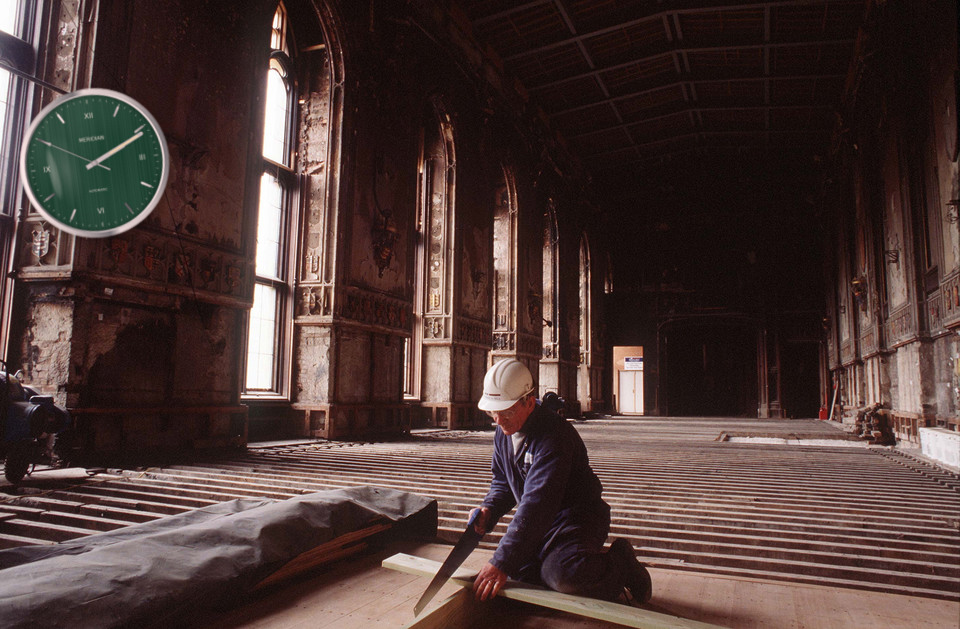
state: 2:10:50
